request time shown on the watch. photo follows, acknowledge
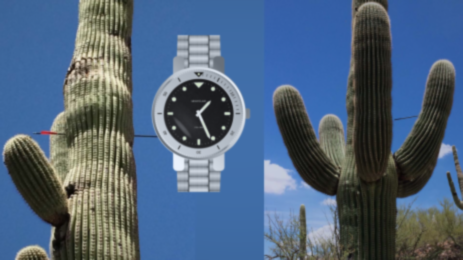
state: 1:26
